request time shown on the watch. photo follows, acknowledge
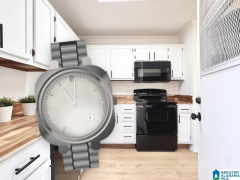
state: 11:01
